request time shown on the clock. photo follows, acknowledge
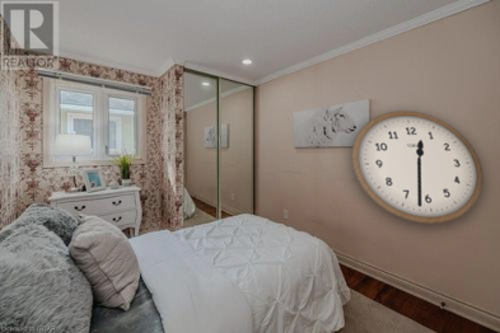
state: 12:32
